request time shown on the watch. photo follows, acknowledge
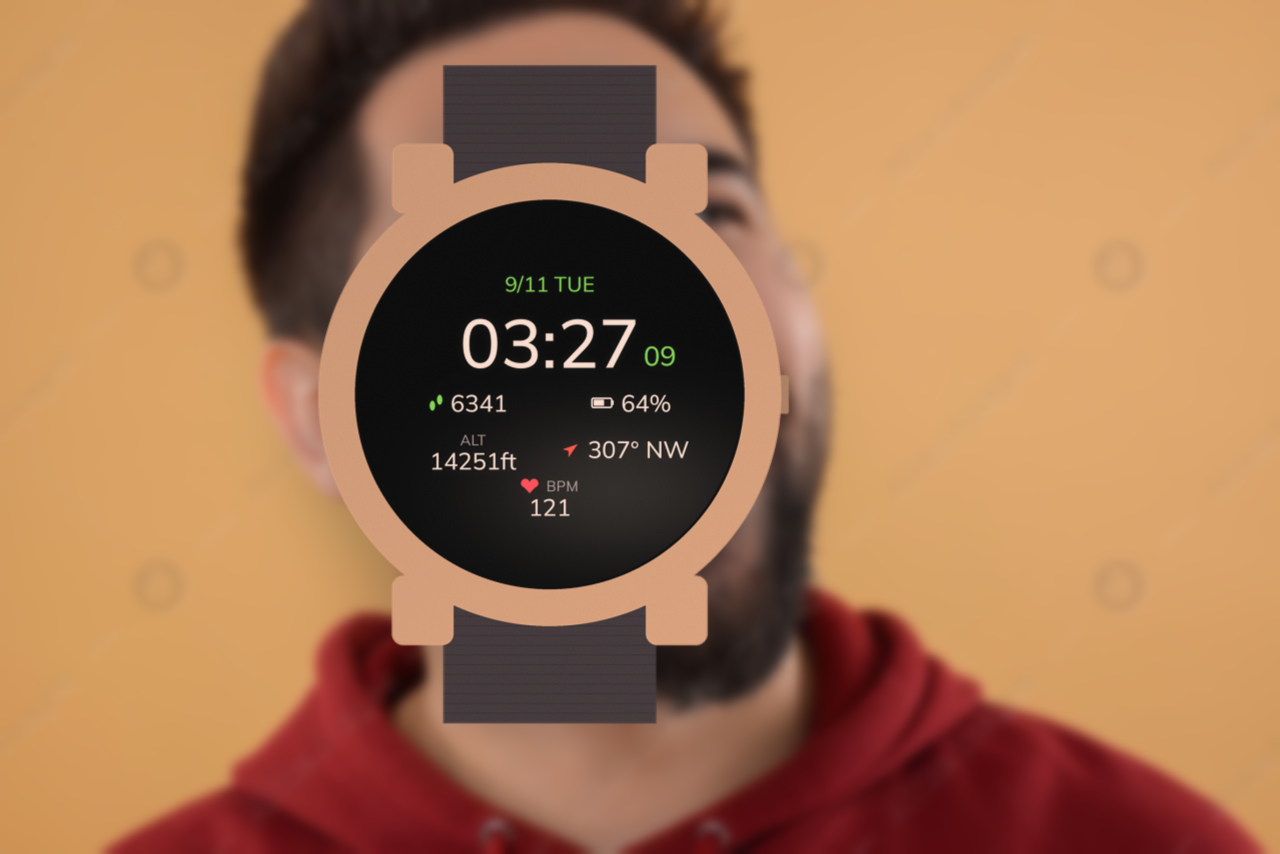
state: 3:27:09
